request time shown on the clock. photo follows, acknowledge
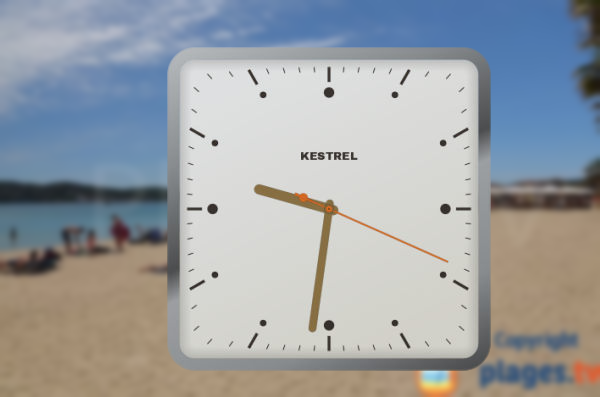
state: 9:31:19
